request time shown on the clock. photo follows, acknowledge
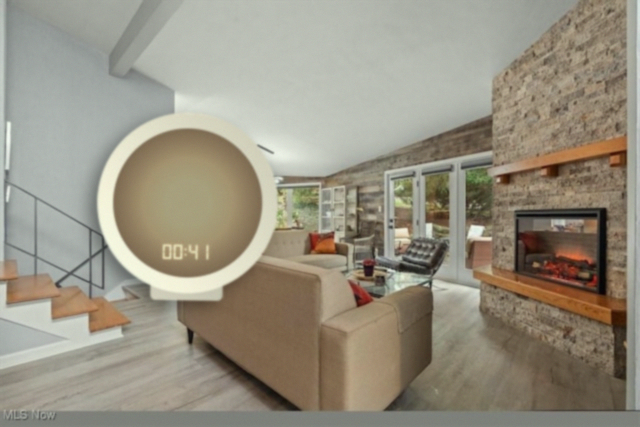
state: 0:41
